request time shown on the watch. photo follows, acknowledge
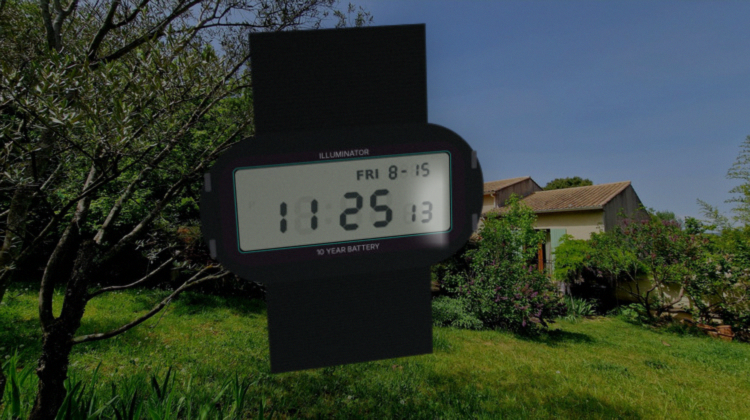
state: 11:25:13
